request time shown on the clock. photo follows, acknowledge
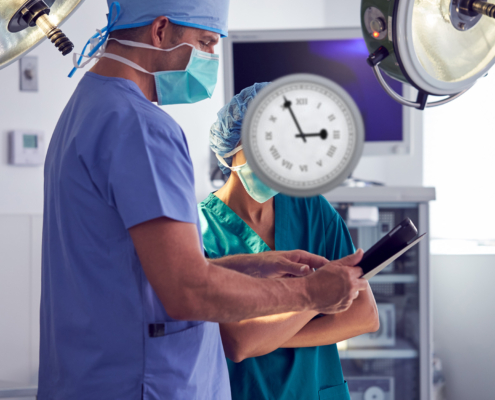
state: 2:56
